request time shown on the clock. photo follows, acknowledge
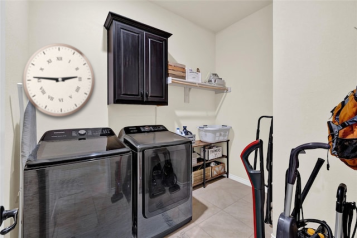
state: 2:46
